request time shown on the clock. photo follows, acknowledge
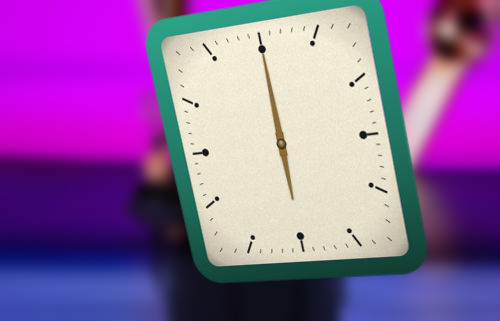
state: 6:00
